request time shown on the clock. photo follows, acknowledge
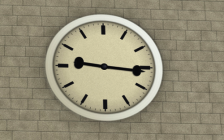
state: 9:16
